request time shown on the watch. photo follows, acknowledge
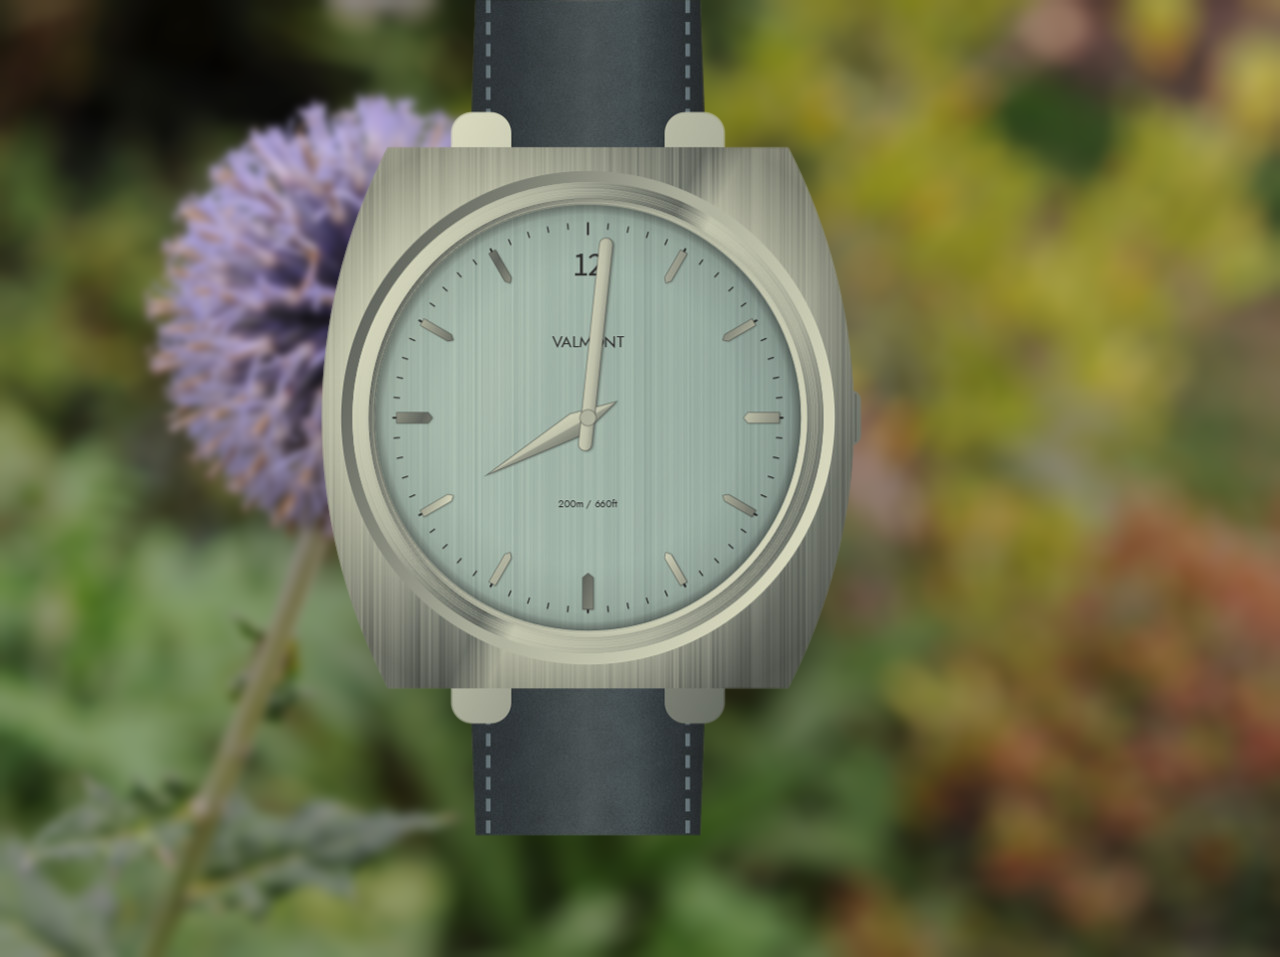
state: 8:01
